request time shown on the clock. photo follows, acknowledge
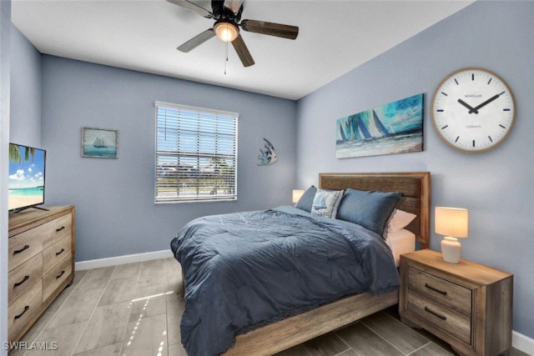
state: 10:10
